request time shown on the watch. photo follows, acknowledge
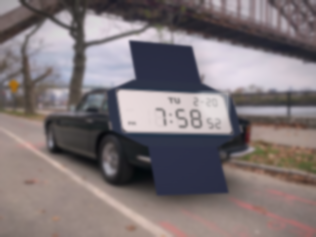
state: 7:58
